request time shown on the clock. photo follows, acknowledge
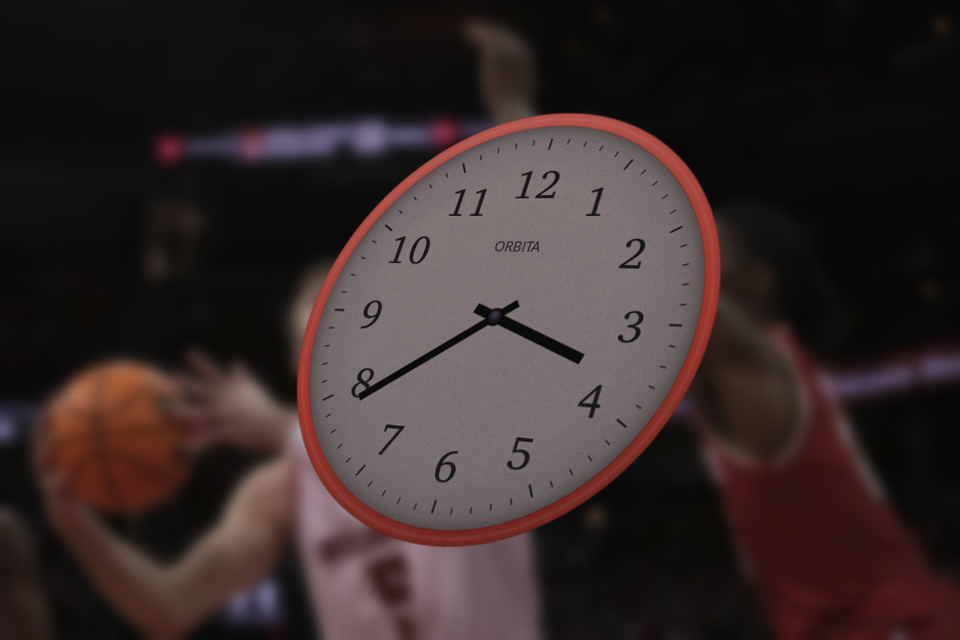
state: 3:39
